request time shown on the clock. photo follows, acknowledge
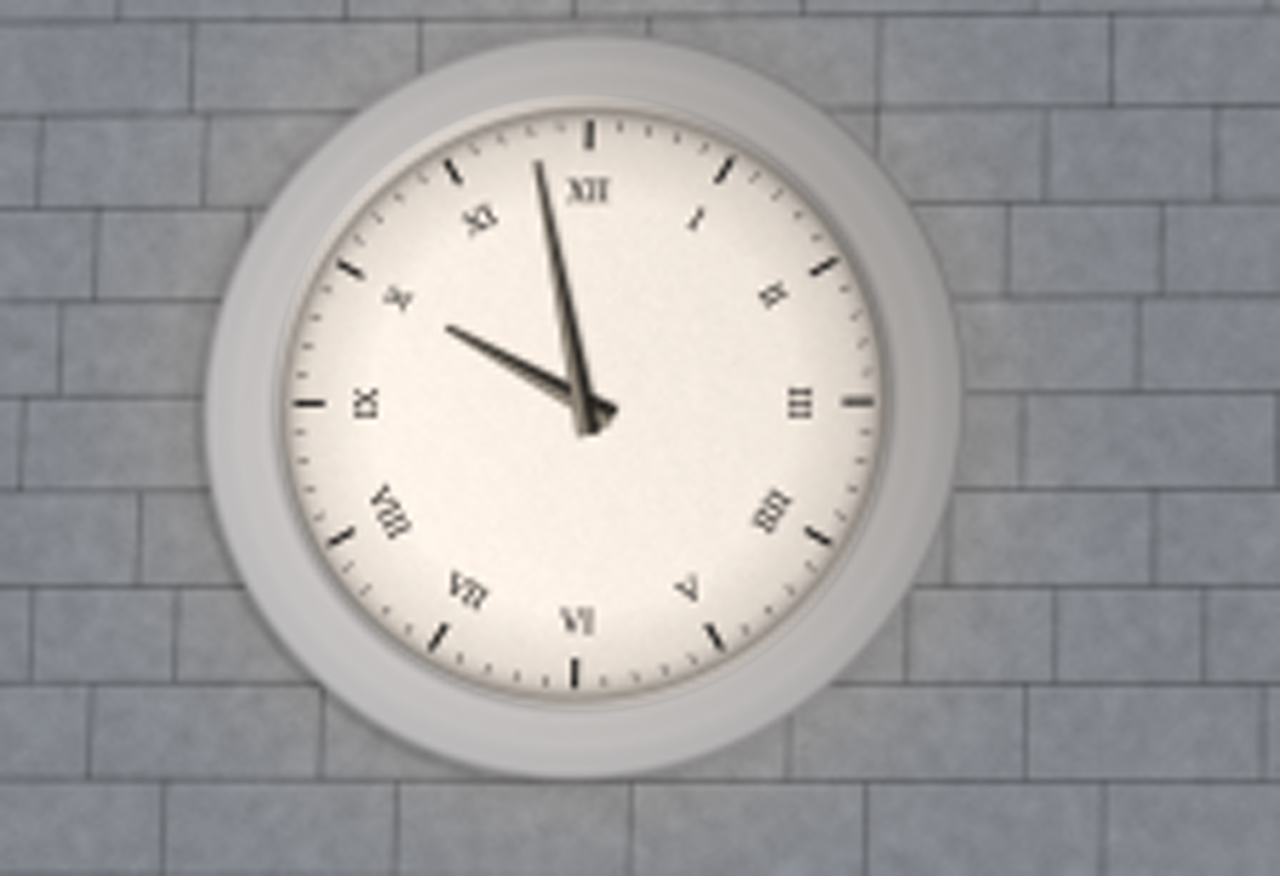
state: 9:58
